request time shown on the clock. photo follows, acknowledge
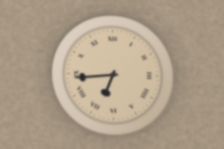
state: 6:44
